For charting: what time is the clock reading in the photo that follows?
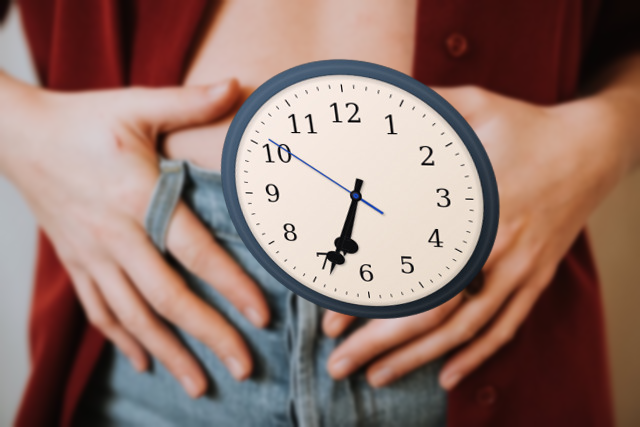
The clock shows 6:33:51
